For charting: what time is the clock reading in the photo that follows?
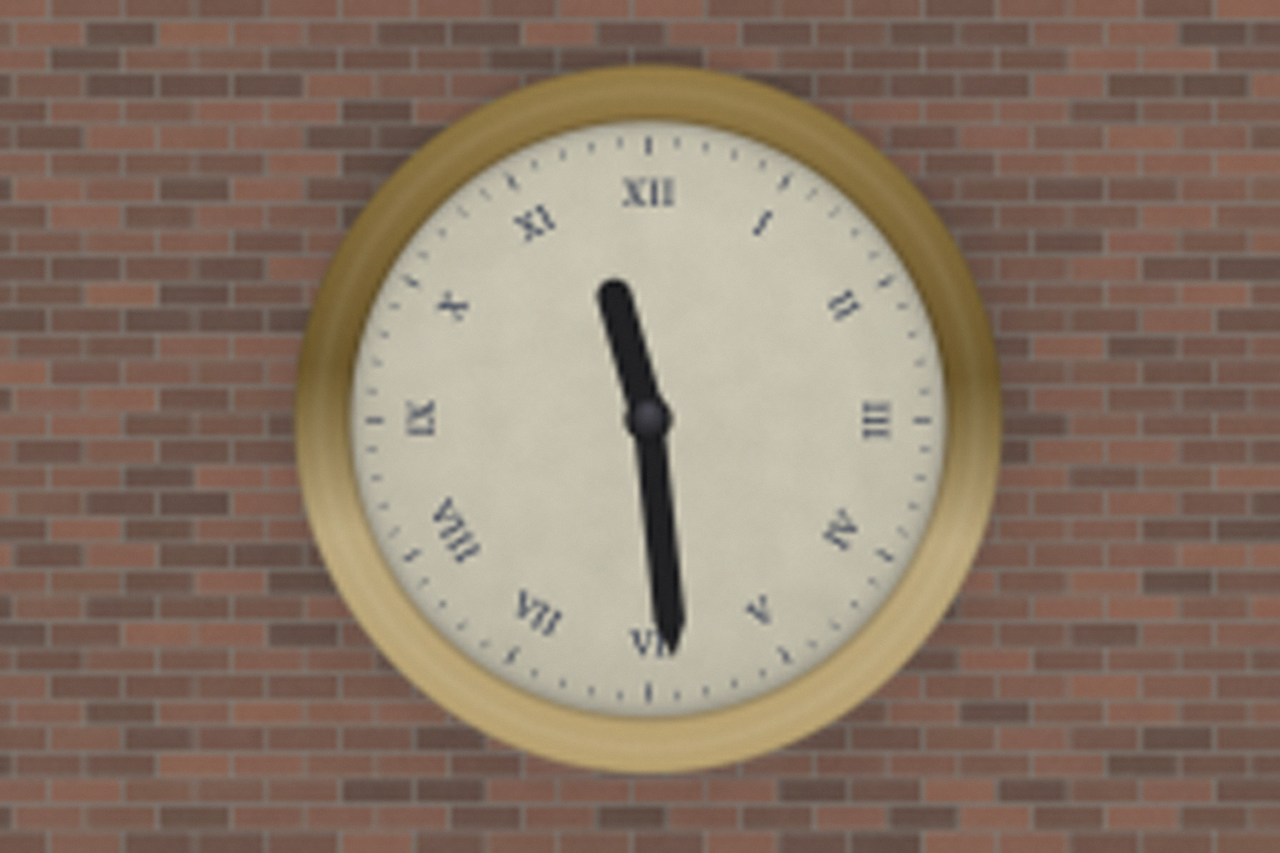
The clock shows 11:29
